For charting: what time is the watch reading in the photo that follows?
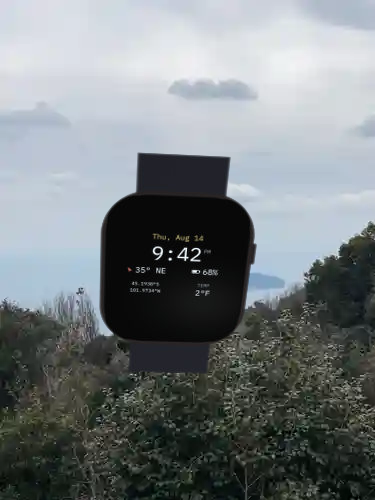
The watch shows 9:42
